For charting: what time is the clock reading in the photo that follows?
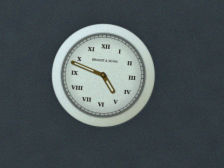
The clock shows 4:48
